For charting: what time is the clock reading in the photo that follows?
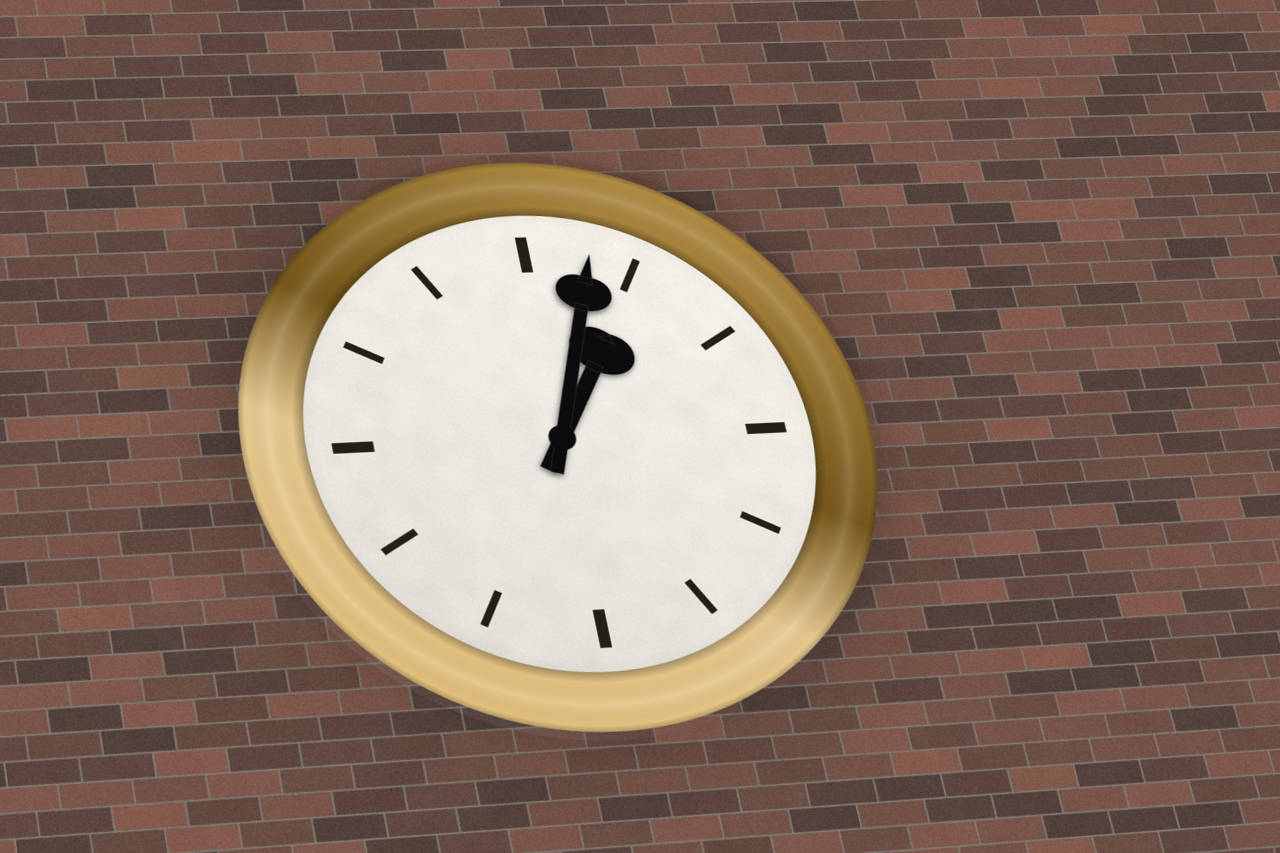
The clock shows 1:03
